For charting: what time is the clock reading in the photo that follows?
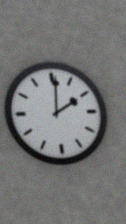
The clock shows 2:01
